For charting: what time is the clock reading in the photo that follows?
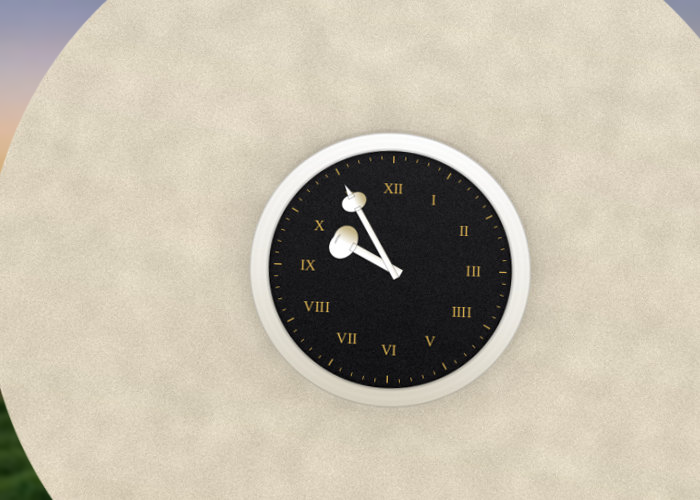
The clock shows 9:55
